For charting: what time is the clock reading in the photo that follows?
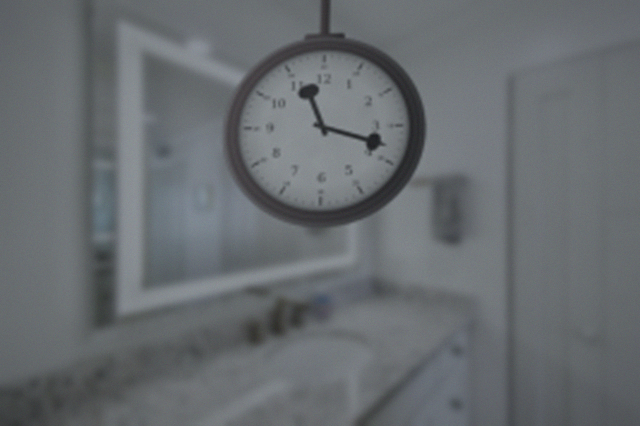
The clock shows 11:18
